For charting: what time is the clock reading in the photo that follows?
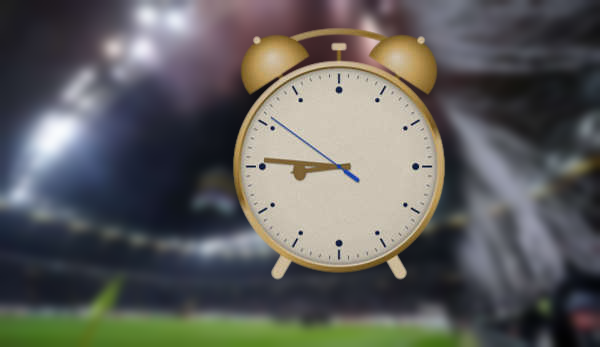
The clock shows 8:45:51
